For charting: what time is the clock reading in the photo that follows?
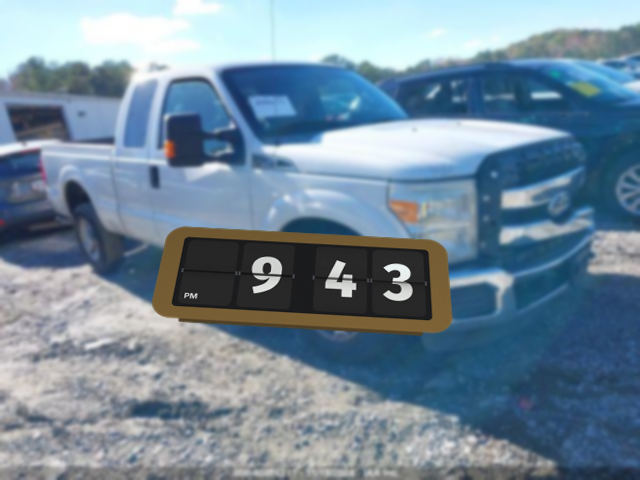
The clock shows 9:43
